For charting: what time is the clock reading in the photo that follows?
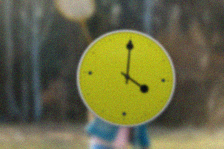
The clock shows 4:00
